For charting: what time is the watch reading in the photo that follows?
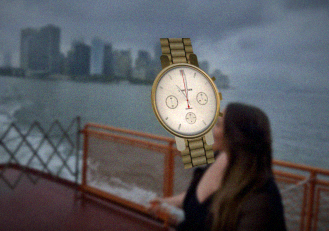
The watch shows 11:01
